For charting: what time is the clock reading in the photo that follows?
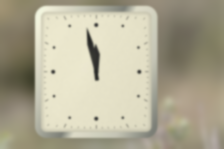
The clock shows 11:58
